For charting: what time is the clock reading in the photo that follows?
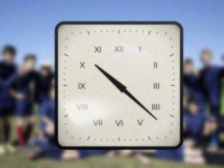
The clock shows 10:22
